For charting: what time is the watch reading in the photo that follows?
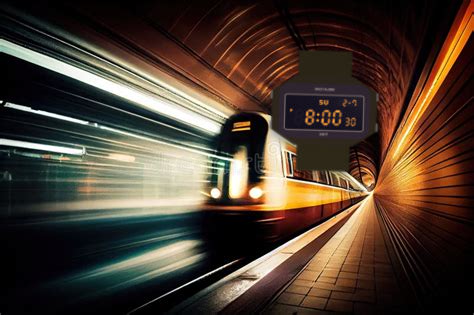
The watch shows 8:00
